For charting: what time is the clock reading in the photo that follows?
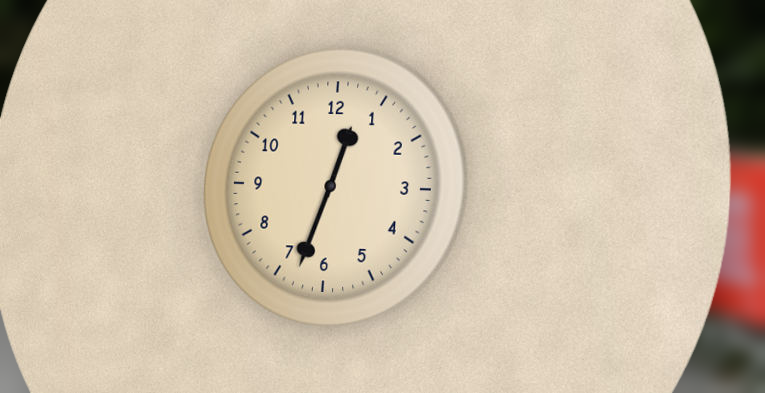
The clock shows 12:33
